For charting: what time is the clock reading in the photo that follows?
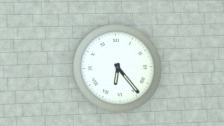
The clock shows 6:24
